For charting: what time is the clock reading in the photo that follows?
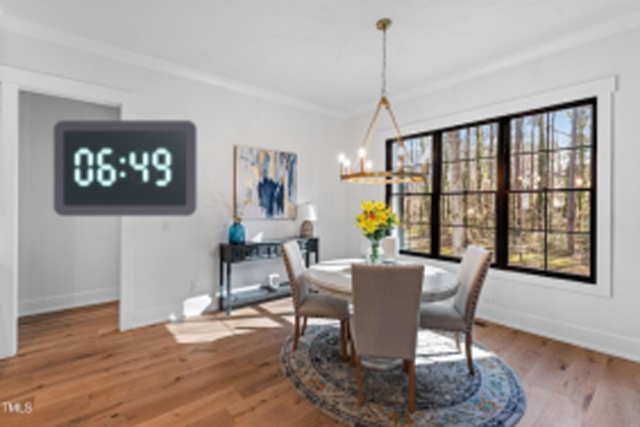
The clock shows 6:49
